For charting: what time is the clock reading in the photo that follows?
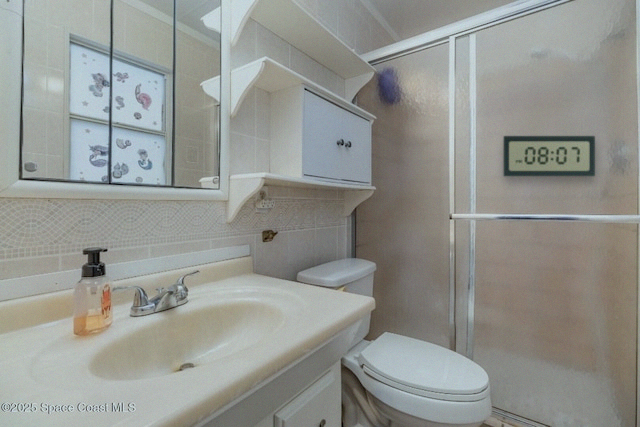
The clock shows 8:07
